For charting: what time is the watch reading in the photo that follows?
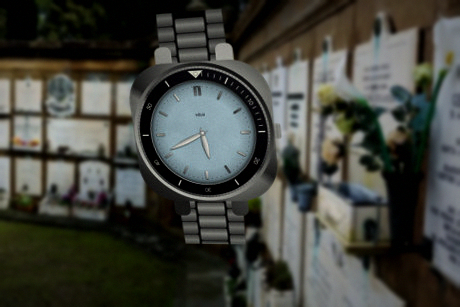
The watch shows 5:41
